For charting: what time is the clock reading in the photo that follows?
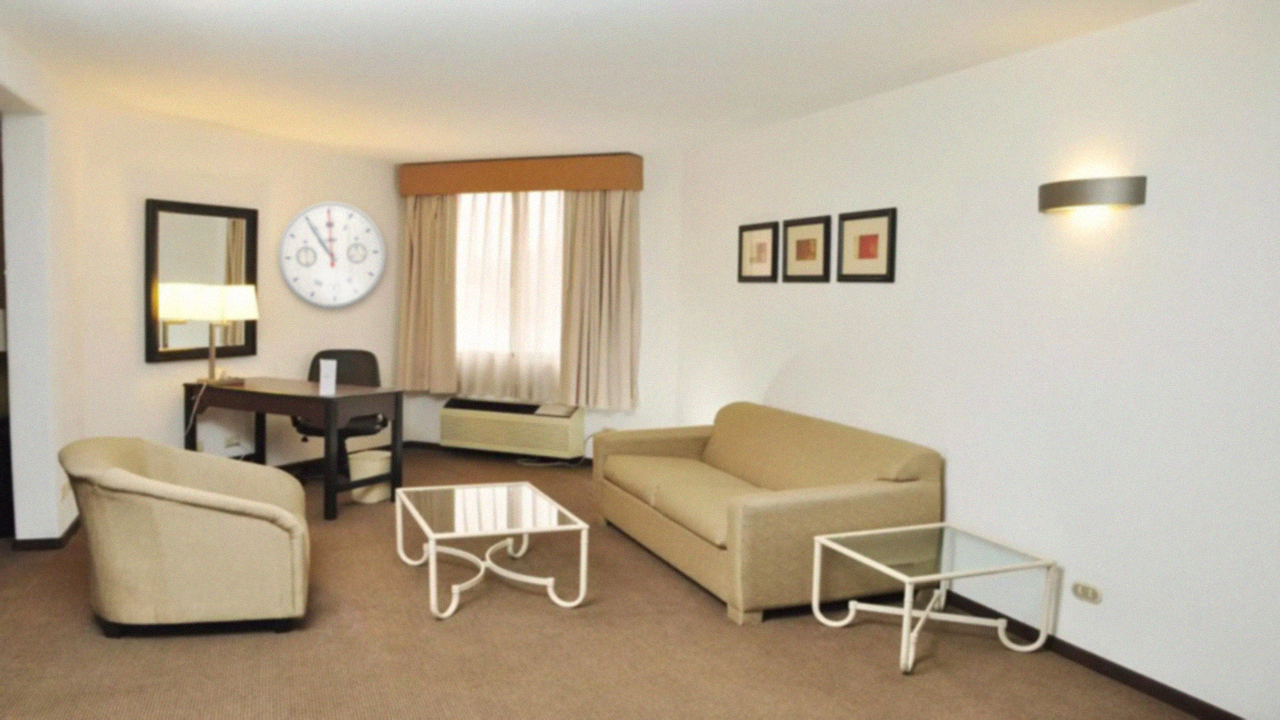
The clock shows 10:55
